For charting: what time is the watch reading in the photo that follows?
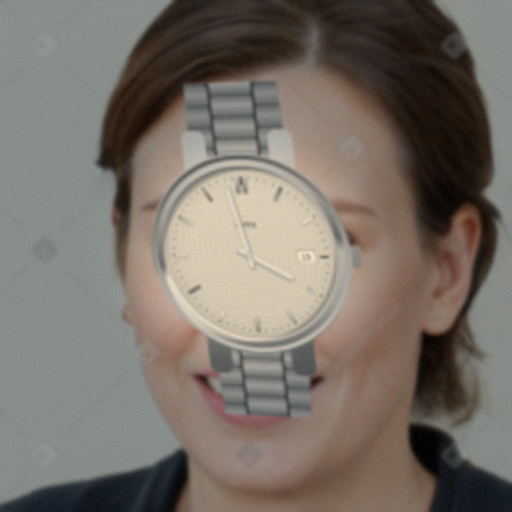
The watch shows 3:58
